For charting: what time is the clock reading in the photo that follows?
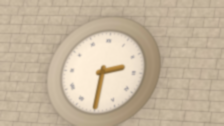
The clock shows 2:30
